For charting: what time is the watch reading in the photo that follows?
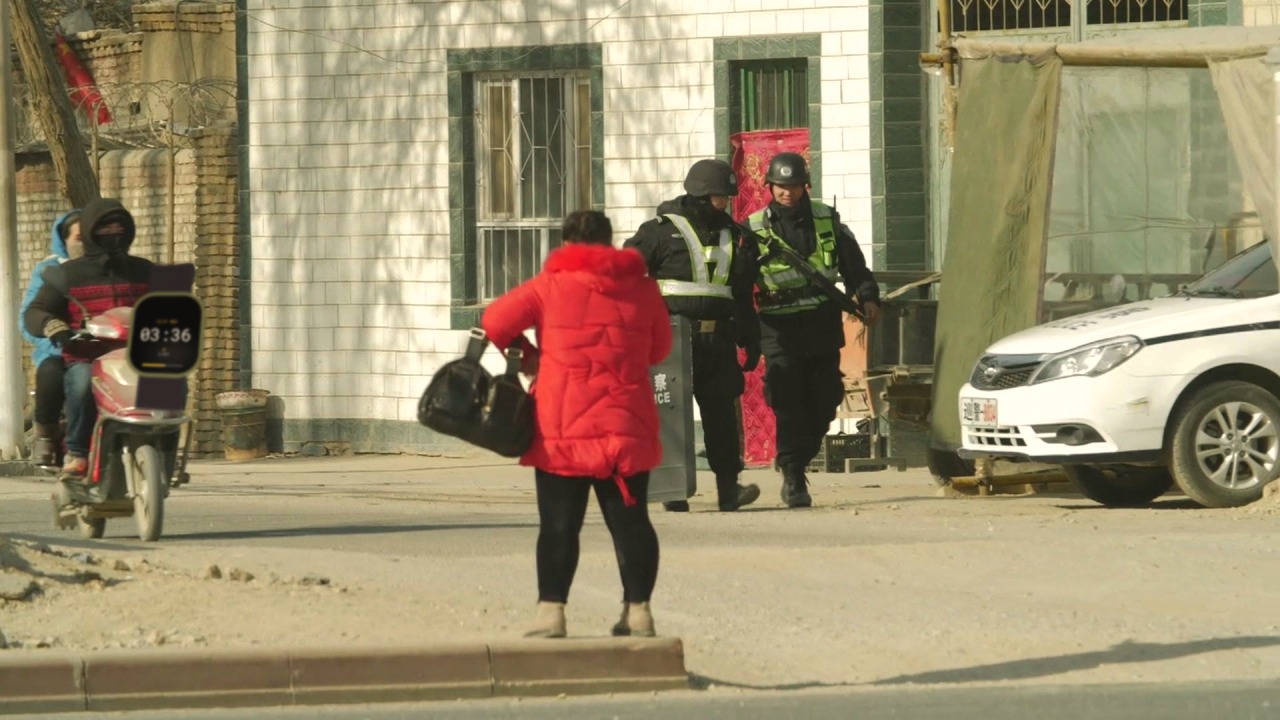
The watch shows 3:36
